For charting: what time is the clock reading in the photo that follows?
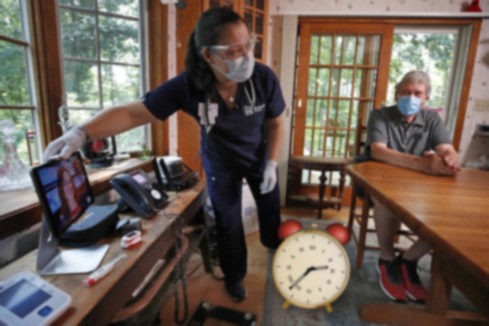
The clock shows 2:37
